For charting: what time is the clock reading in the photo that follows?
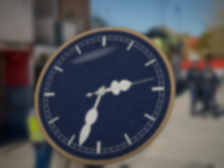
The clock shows 2:33:13
